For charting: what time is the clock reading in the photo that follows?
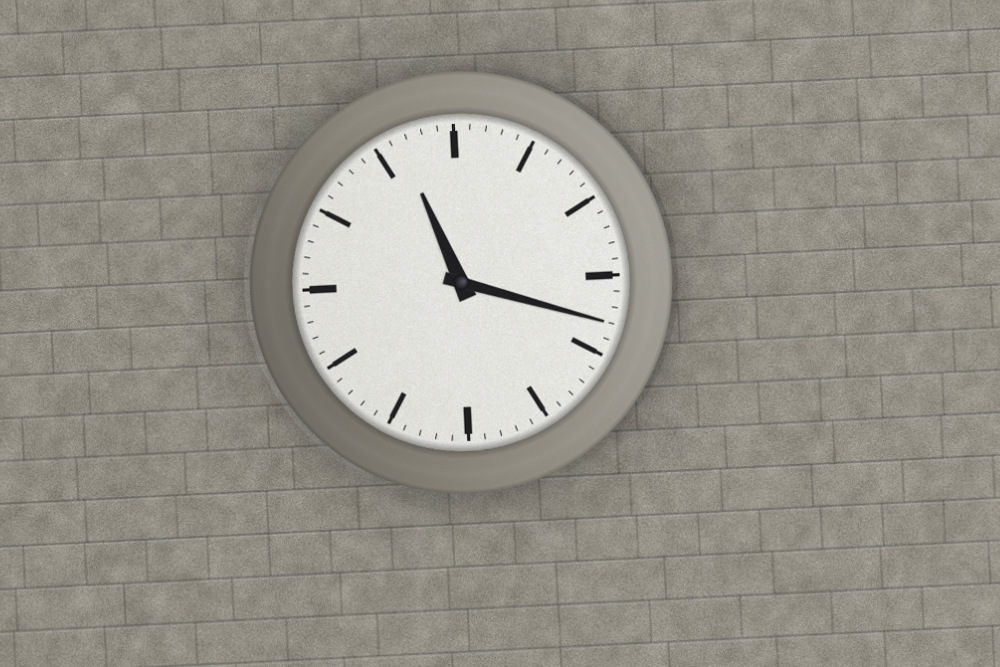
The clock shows 11:18
